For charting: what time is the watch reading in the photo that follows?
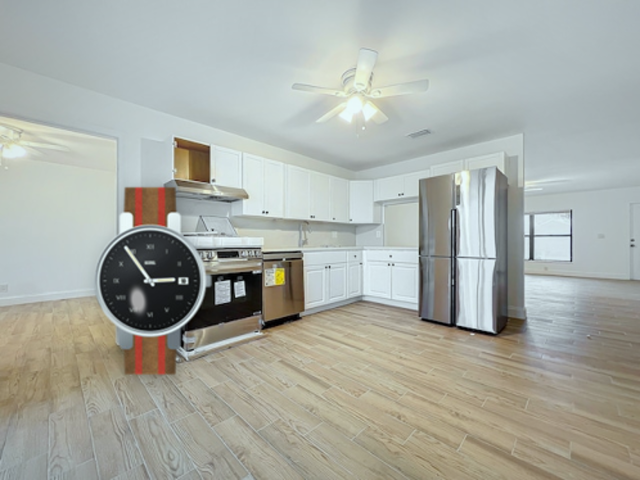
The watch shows 2:54
